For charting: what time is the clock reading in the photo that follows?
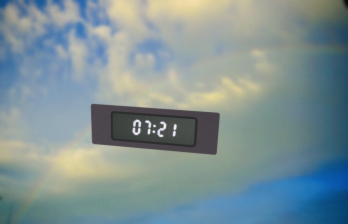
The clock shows 7:21
